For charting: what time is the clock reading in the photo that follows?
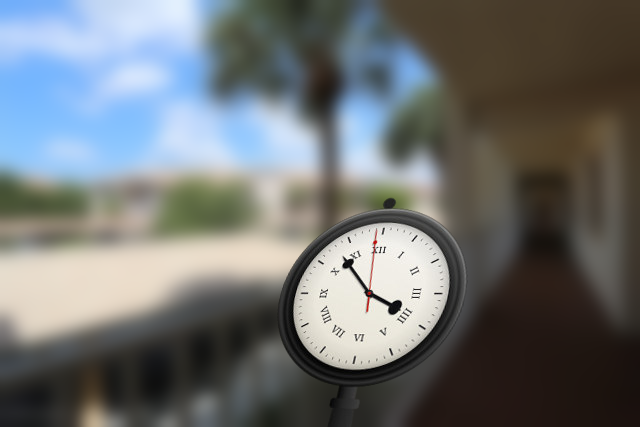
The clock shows 3:52:59
